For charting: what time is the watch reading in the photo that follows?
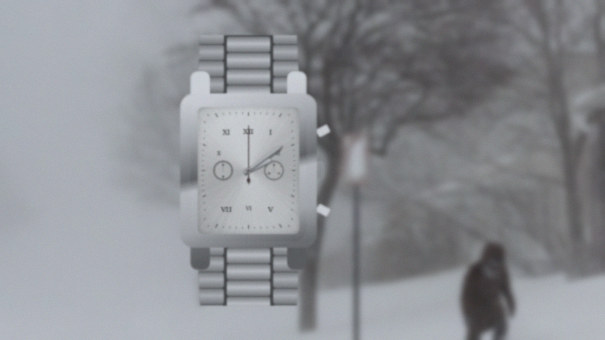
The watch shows 2:09
